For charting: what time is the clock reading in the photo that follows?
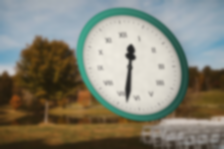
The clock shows 12:33
